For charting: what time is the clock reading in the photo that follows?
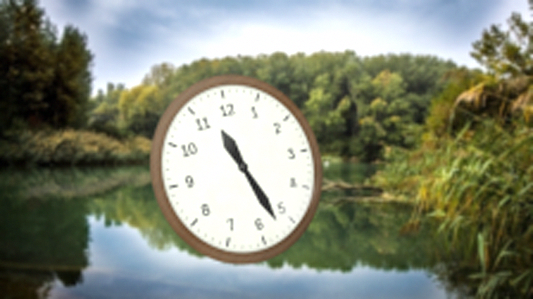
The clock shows 11:27
